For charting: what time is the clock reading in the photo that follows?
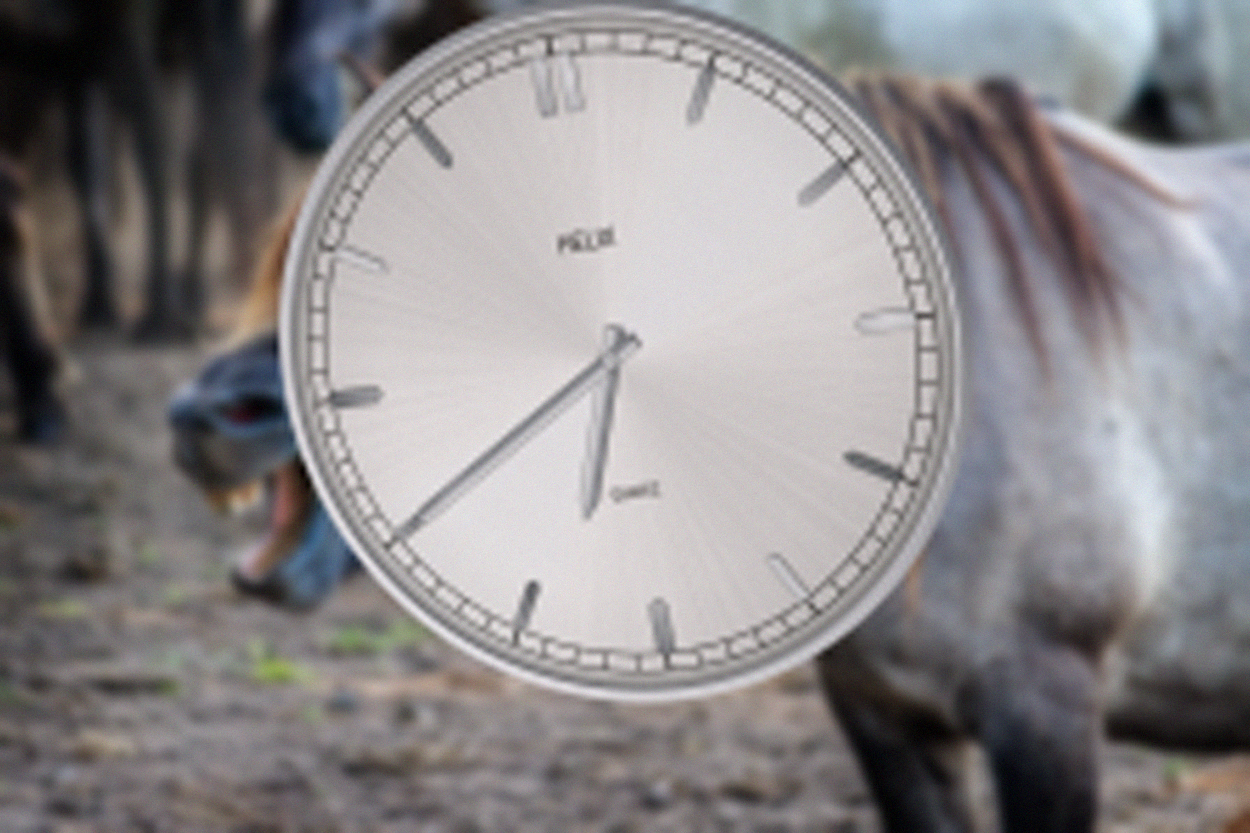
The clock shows 6:40
